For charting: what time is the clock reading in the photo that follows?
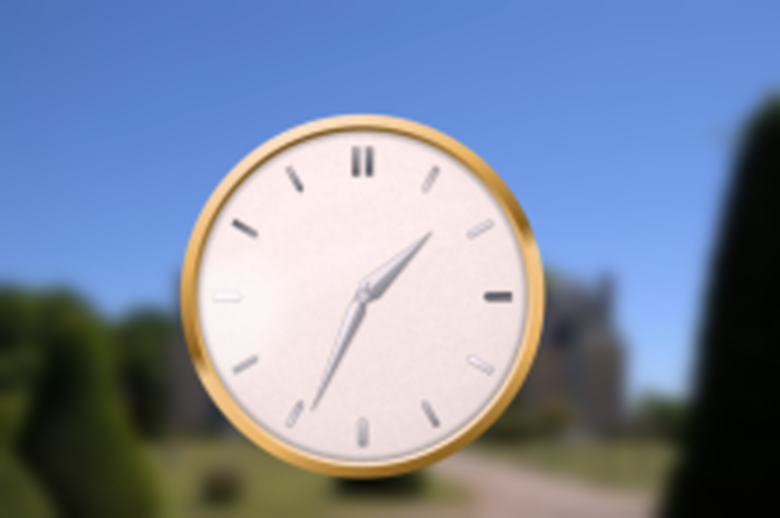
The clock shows 1:34
